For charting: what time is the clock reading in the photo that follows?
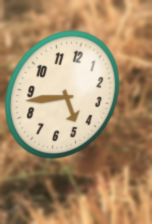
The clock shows 4:43
